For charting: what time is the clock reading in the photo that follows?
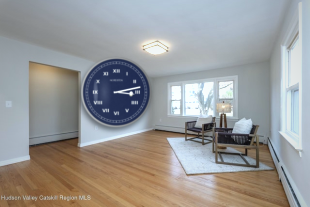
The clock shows 3:13
